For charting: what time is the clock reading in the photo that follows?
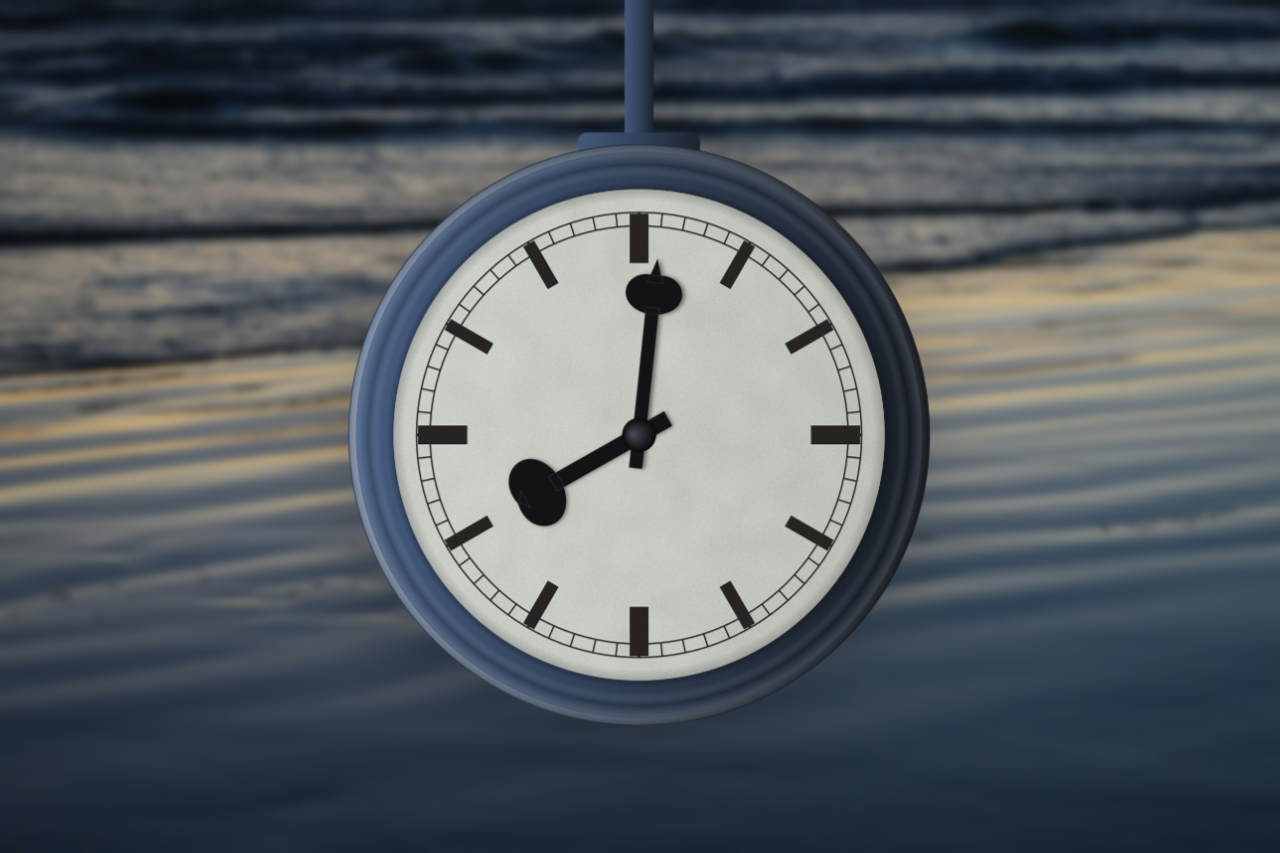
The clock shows 8:01
